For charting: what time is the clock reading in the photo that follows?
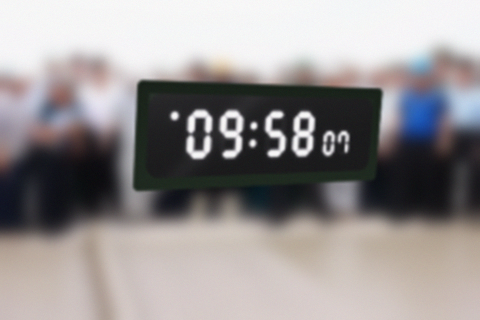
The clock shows 9:58:07
